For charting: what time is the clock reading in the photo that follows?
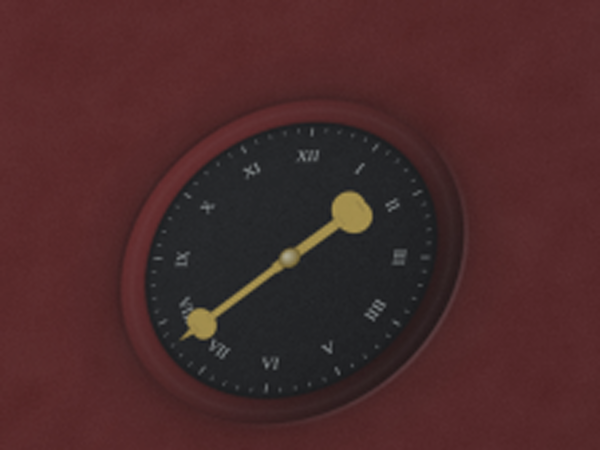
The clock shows 1:38
